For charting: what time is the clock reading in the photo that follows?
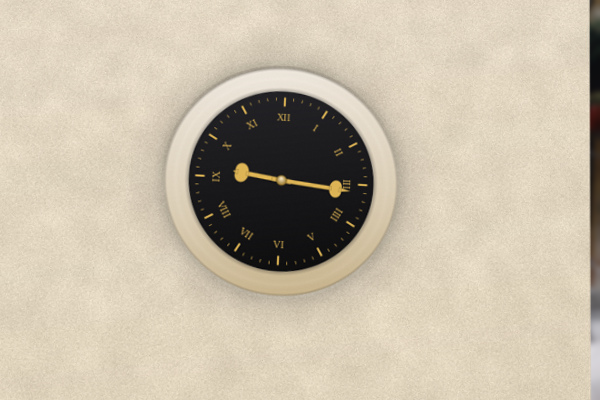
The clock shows 9:16
